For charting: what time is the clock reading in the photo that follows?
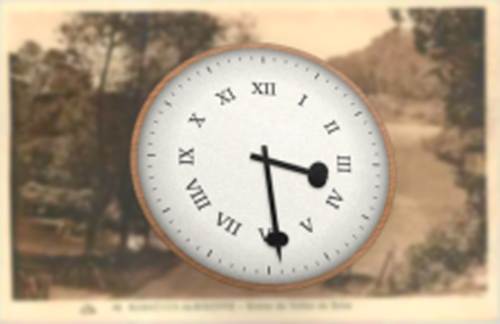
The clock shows 3:29
